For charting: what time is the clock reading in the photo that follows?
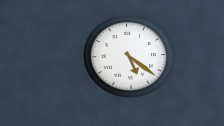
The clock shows 5:22
